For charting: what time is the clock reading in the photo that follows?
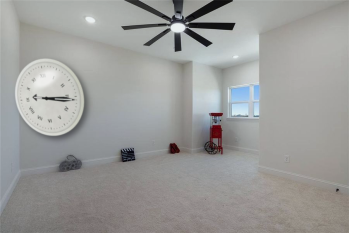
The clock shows 9:16
